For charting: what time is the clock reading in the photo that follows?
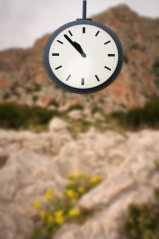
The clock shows 10:53
